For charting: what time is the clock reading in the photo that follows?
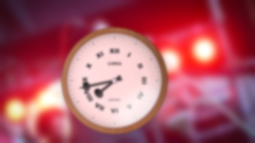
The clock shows 7:43
